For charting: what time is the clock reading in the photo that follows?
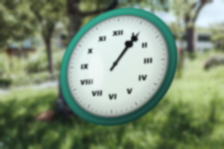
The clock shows 1:06
